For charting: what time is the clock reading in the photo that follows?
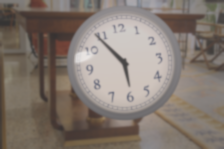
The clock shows 5:54
